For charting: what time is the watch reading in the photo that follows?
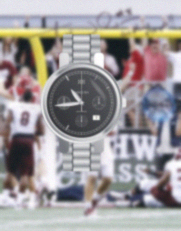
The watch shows 10:44
